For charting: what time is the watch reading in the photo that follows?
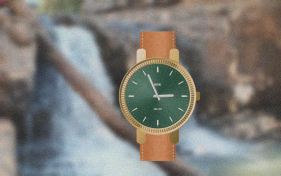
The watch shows 2:56
